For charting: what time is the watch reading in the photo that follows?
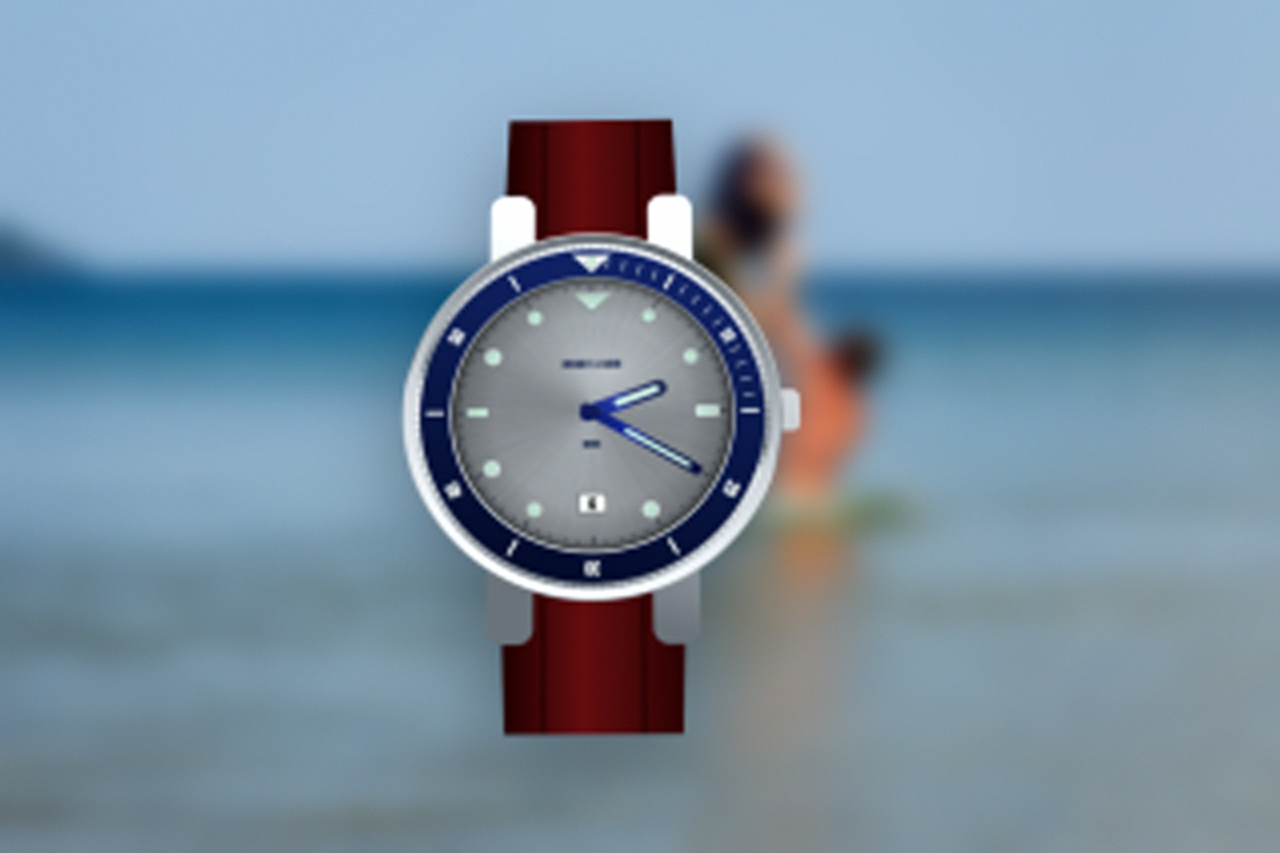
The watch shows 2:20
